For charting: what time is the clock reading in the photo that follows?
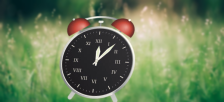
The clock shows 12:07
